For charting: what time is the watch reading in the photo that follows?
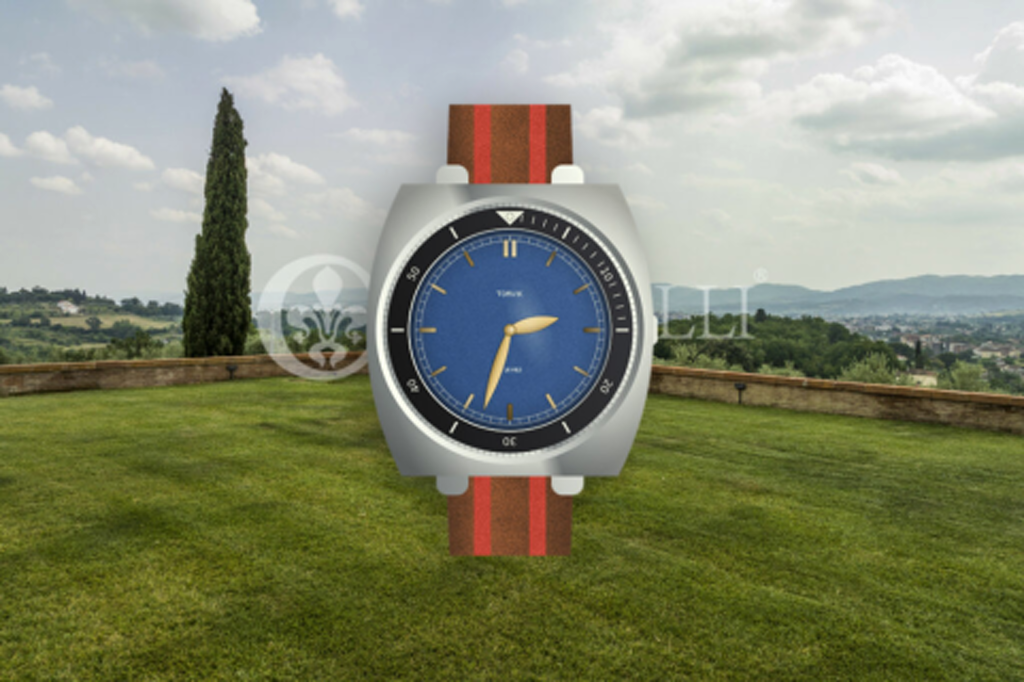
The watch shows 2:33
